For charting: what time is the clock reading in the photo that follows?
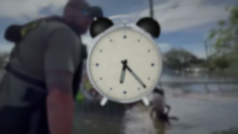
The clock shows 6:23
